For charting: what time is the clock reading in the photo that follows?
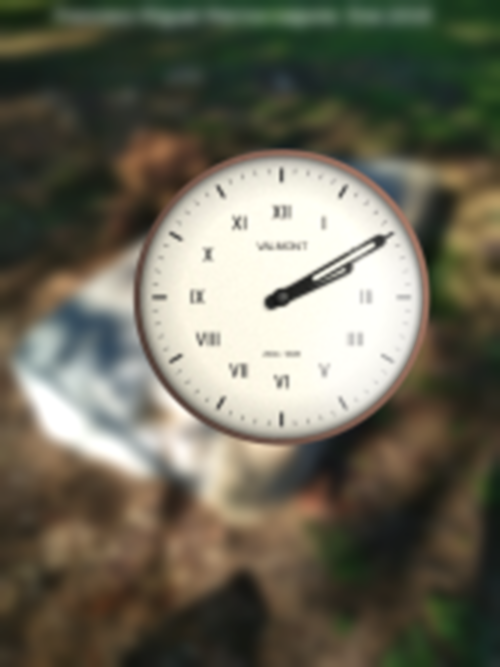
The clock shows 2:10
